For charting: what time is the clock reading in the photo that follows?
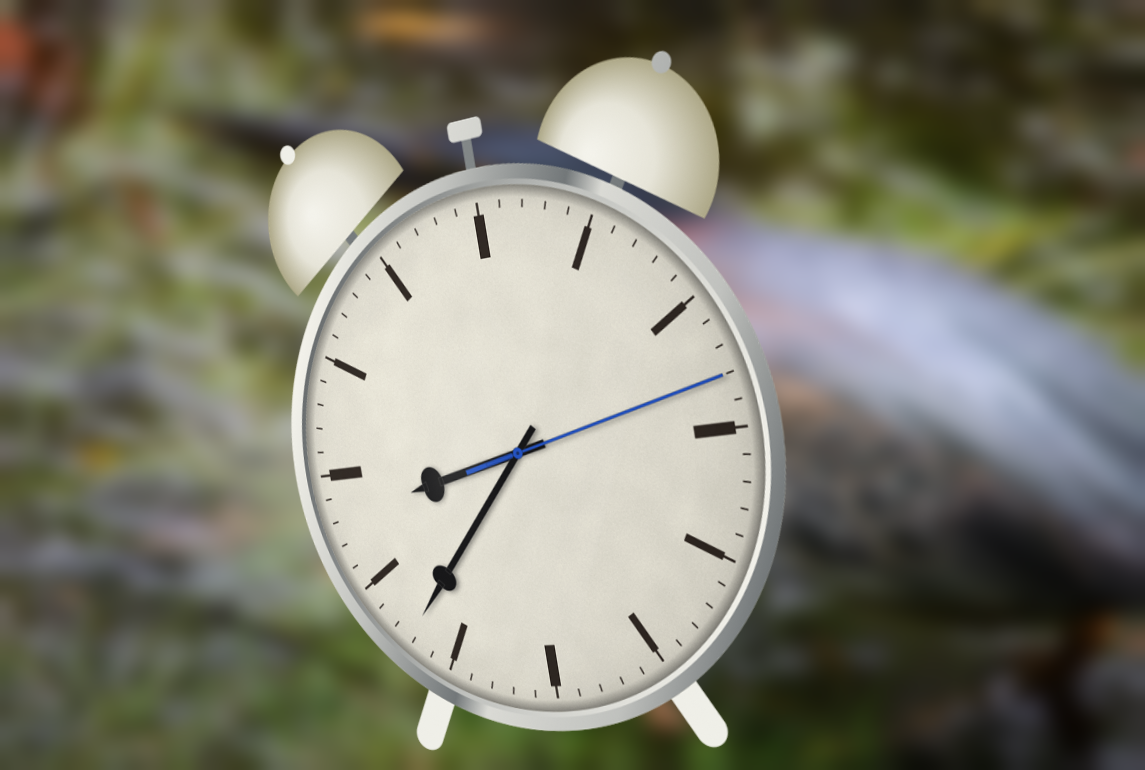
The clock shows 8:37:13
